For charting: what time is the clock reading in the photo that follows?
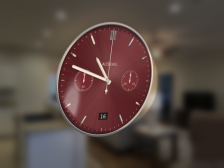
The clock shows 10:48
